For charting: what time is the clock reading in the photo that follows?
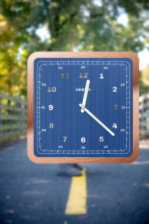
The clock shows 12:22
